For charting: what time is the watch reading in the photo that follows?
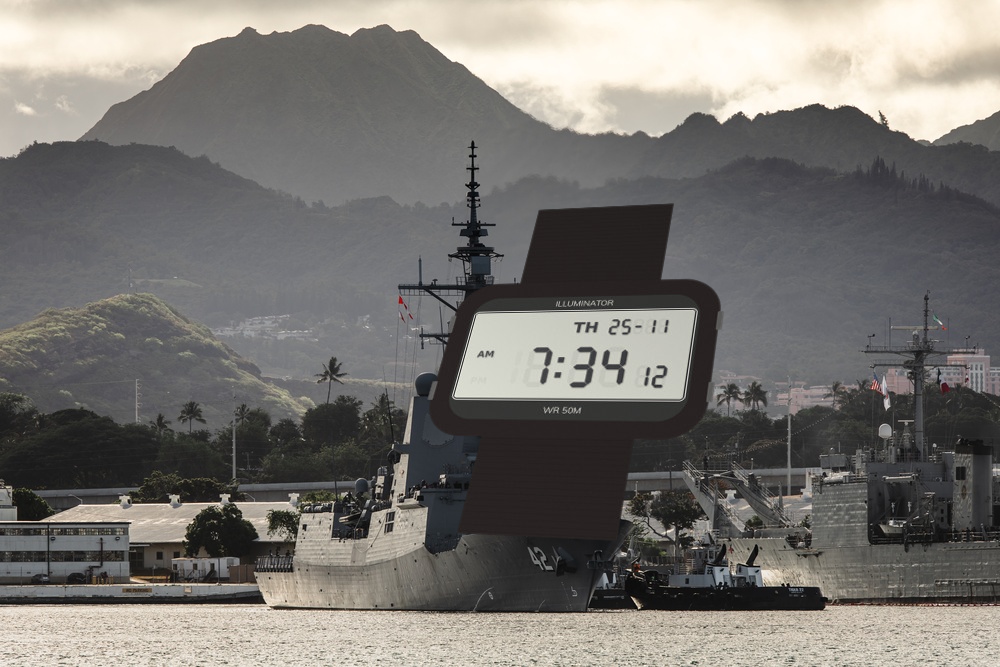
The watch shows 7:34:12
